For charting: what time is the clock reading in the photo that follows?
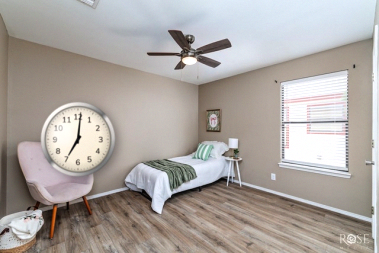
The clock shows 7:01
